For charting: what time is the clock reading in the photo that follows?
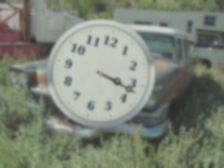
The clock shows 3:17
